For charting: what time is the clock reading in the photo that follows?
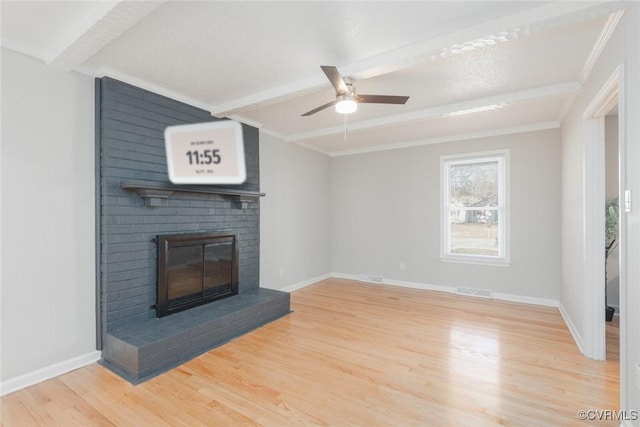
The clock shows 11:55
